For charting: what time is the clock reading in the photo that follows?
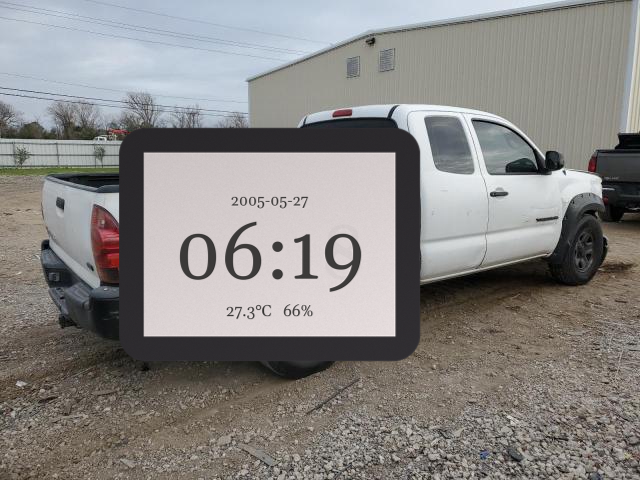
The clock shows 6:19
